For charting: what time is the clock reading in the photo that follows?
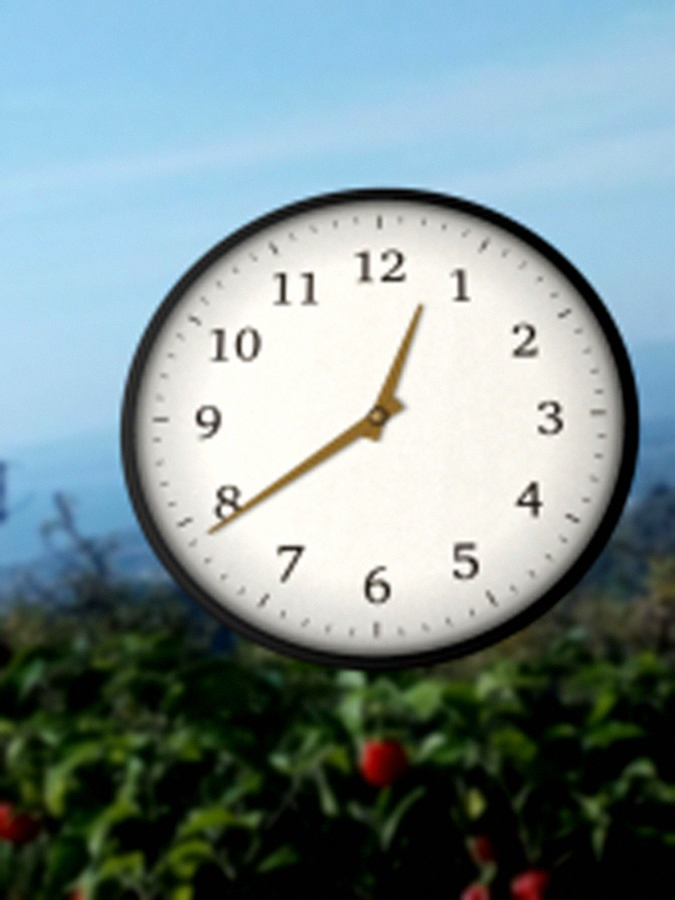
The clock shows 12:39
